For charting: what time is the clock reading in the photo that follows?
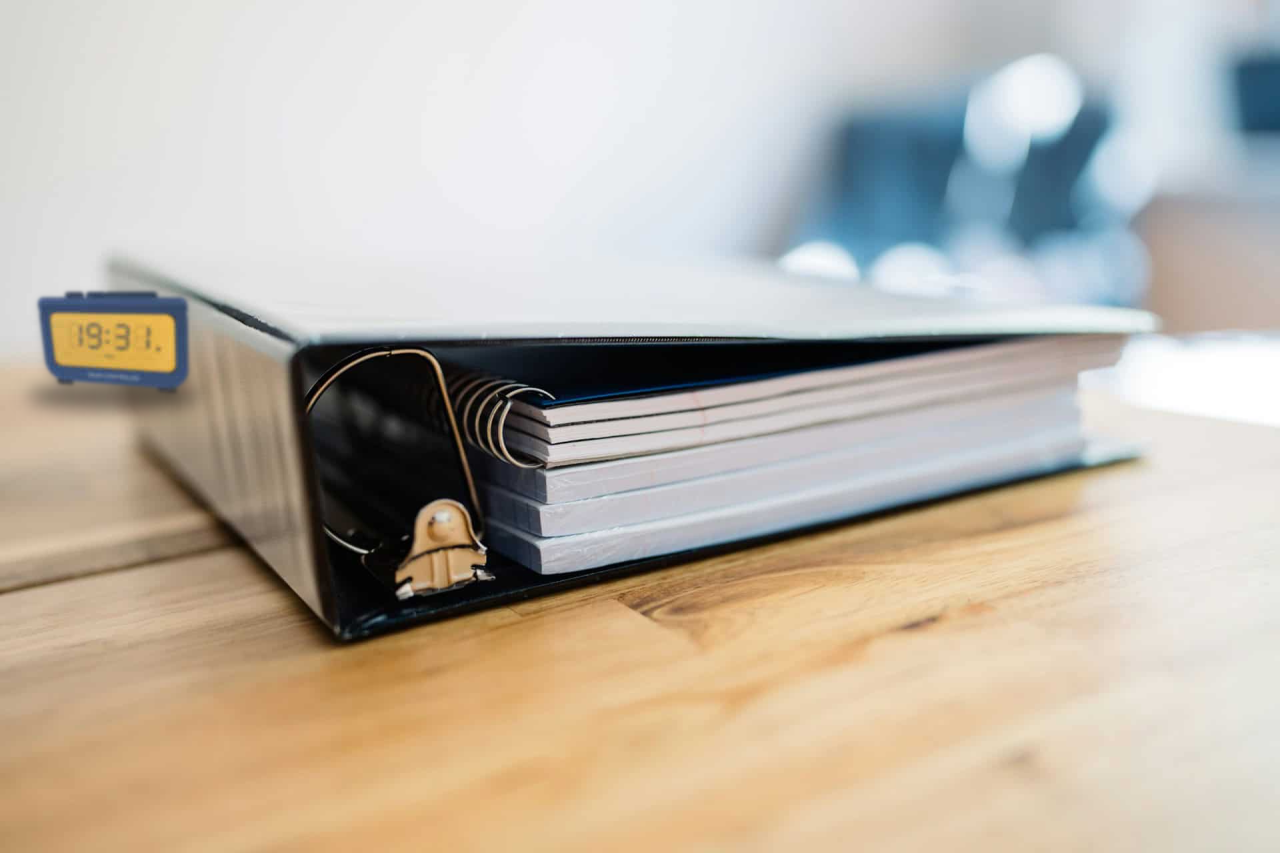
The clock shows 19:31
